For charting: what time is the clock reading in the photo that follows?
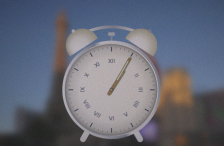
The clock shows 1:05
